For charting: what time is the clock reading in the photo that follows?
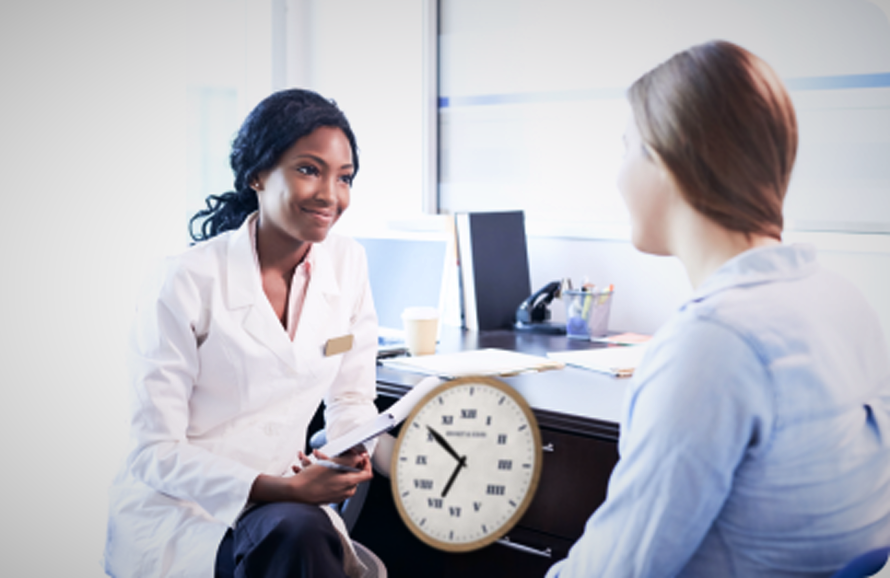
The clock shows 6:51
